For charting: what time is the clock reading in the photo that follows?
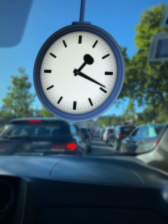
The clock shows 1:19
